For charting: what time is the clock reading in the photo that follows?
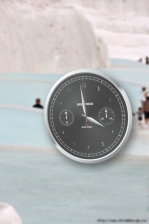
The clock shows 3:59
